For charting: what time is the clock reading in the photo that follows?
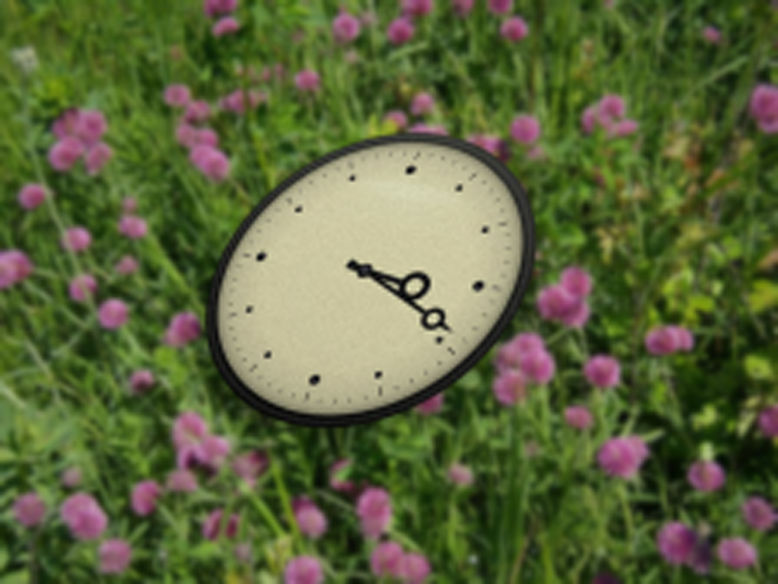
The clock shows 3:19
